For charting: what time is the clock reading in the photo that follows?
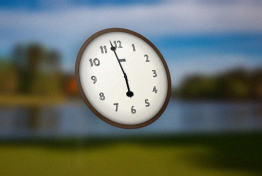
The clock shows 5:58
